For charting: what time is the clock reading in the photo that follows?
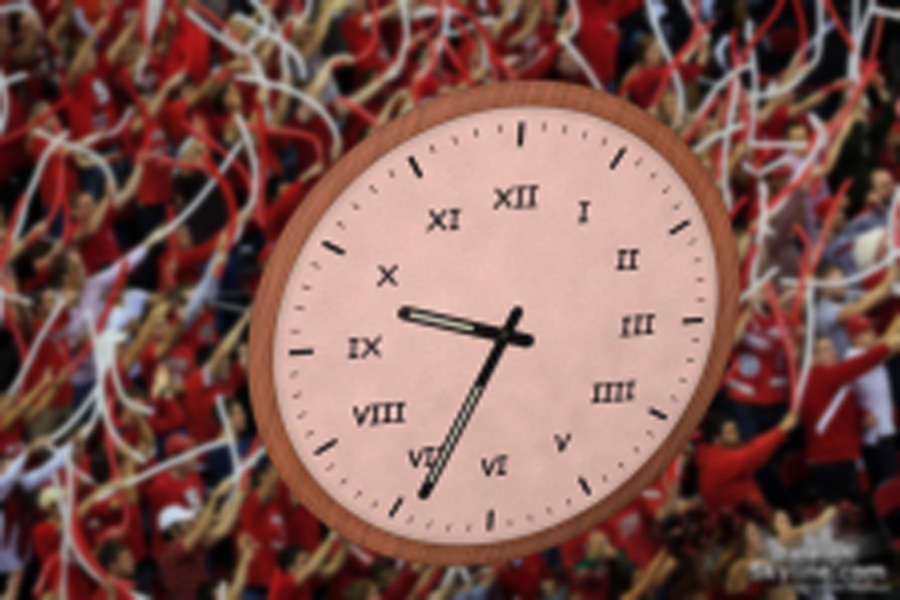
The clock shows 9:34
